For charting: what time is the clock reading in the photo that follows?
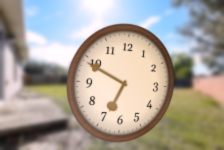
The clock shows 6:49
